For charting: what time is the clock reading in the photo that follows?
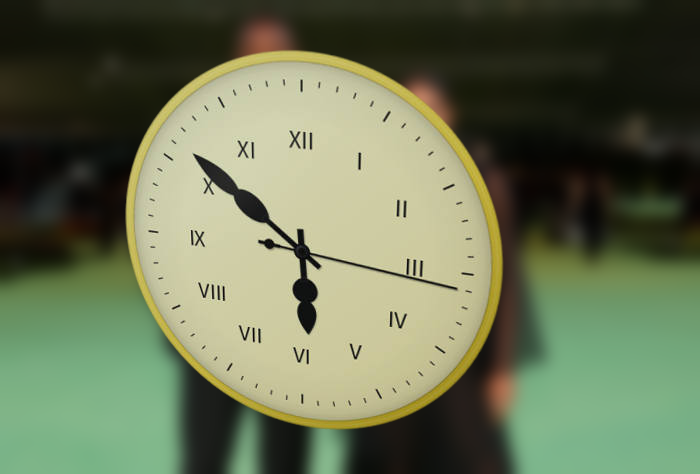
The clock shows 5:51:16
